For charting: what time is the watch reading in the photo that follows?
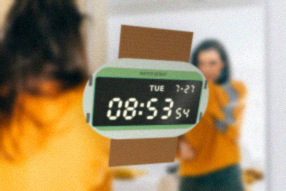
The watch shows 8:53:54
